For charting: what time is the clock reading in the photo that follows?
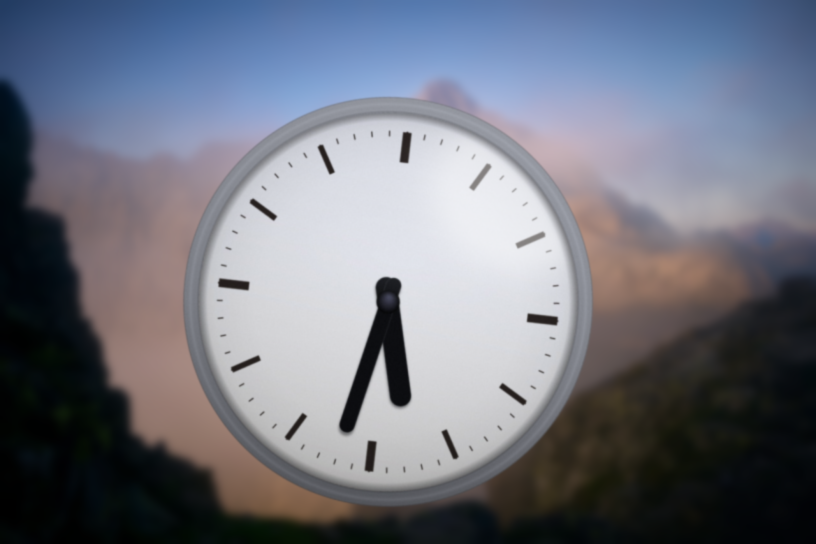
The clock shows 5:32
